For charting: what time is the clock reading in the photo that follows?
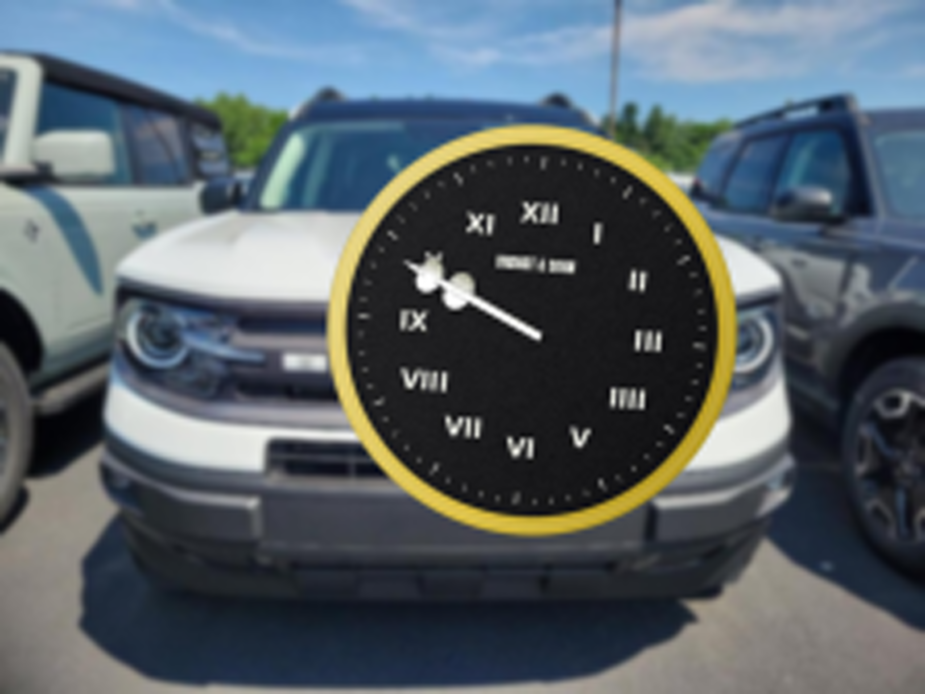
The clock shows 9:49
